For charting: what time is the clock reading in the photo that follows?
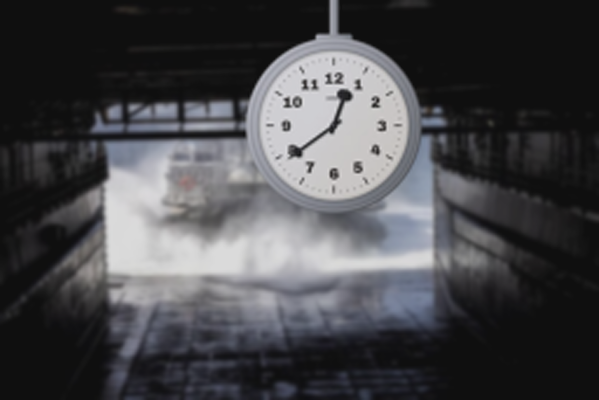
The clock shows 12:39
